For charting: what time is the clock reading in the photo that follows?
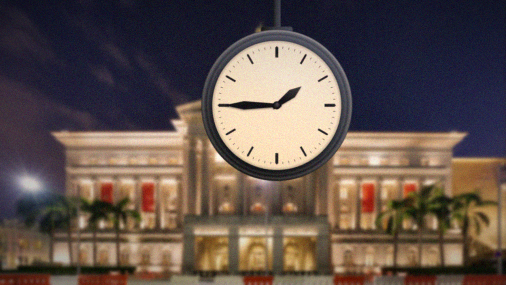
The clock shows 1:45
